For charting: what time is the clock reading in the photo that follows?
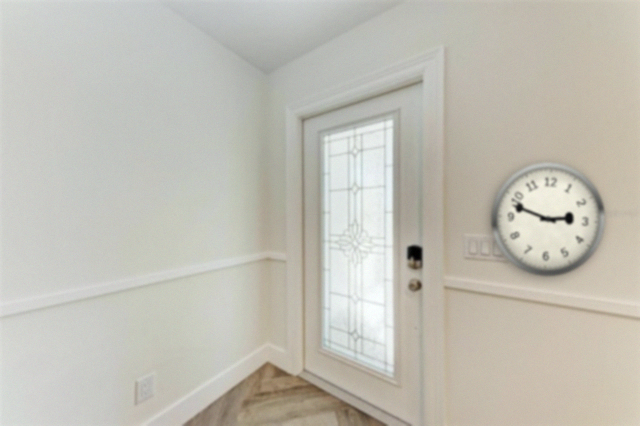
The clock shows 2:48
